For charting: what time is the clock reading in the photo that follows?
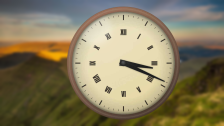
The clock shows 3:19
